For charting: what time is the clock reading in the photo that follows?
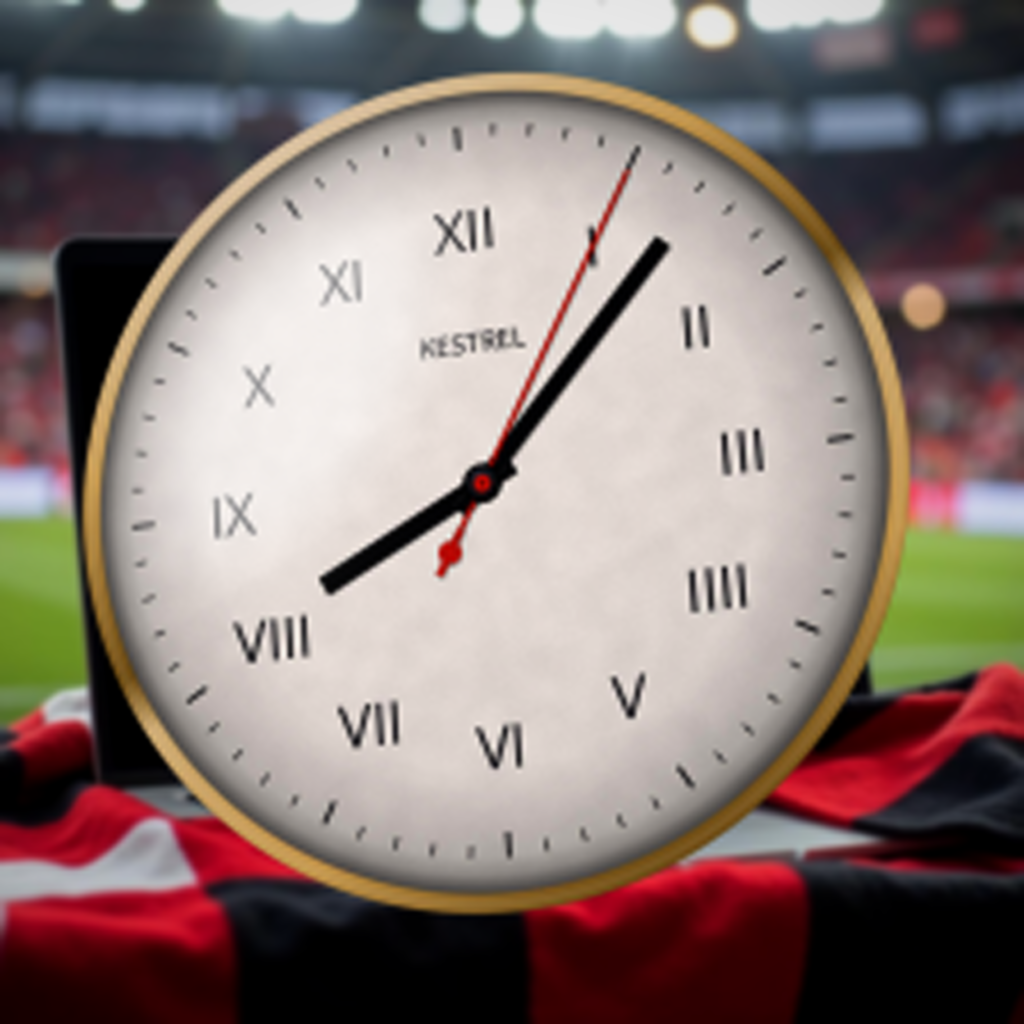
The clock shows 8:07:05
